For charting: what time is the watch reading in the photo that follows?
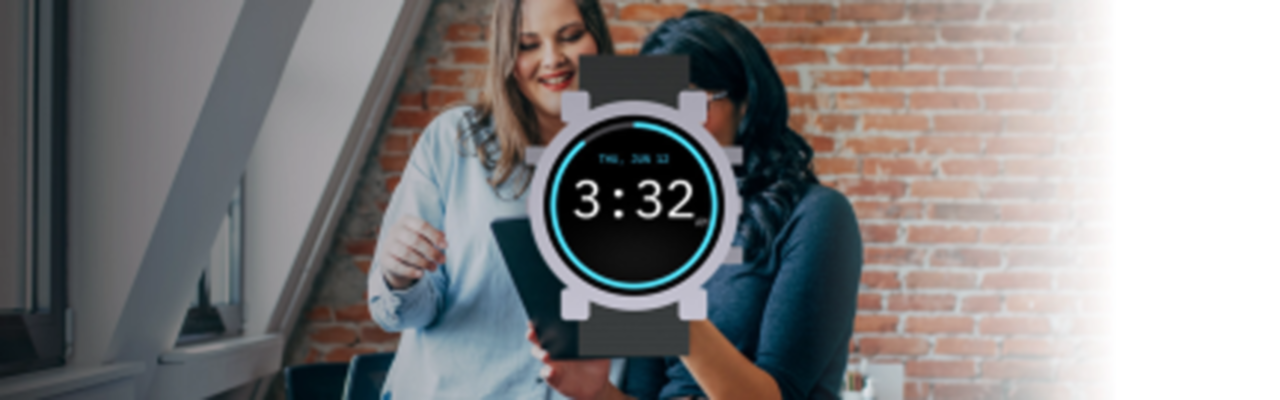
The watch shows 3:32
